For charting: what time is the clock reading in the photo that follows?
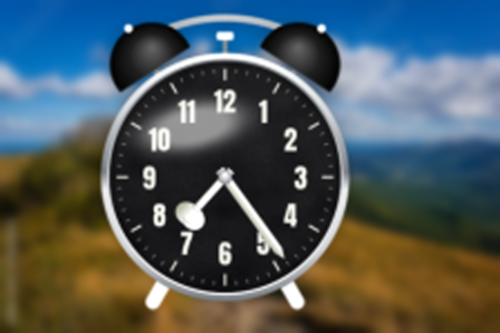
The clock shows 7:24
